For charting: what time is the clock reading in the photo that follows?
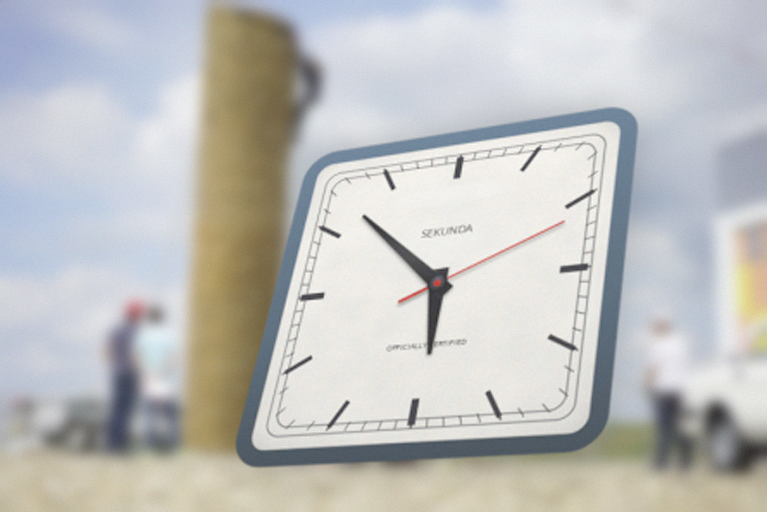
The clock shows 5:52:11
